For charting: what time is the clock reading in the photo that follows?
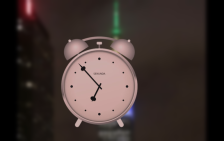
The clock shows 6:53
